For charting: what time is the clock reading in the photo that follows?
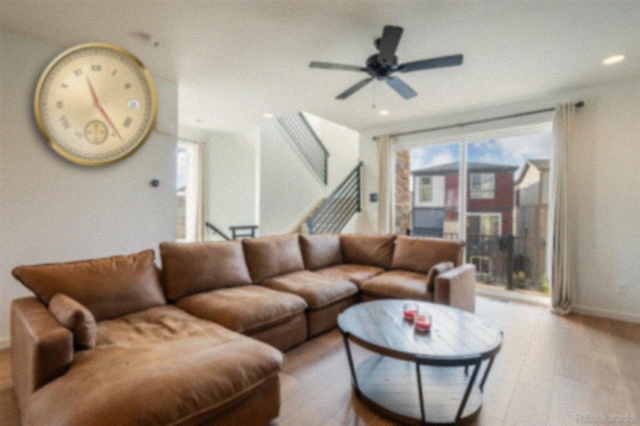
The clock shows 11:24
